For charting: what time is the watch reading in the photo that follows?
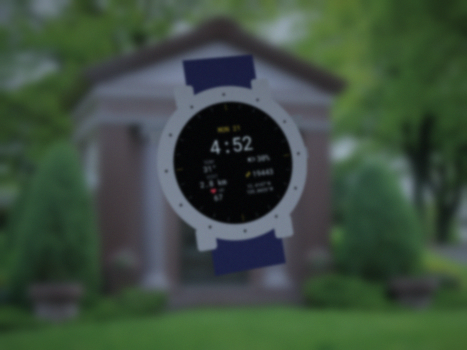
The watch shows 4:52
